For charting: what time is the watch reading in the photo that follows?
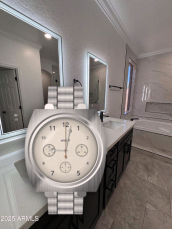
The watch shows 9:02
